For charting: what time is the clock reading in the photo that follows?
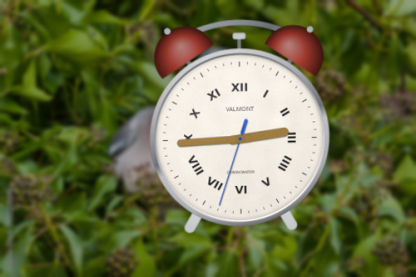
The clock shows 2:44:33
